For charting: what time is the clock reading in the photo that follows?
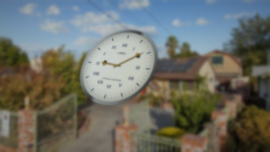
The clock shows 9:09
